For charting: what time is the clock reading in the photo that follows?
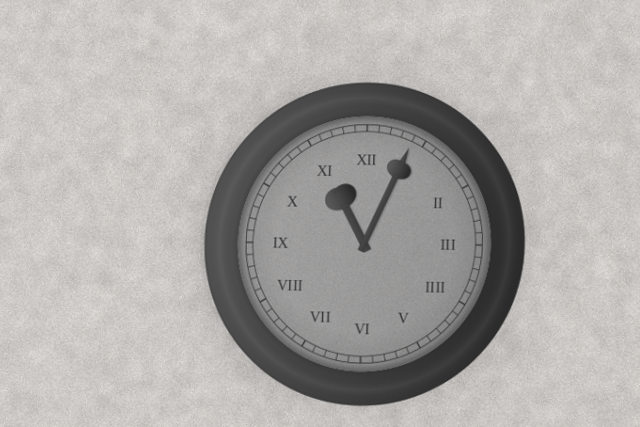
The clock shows 11:04
